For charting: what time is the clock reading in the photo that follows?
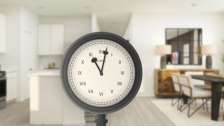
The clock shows 11:02
